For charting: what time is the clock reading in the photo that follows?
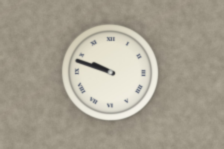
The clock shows 9:48
